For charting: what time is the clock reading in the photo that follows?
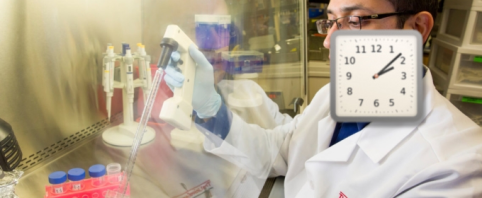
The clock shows 2:08
